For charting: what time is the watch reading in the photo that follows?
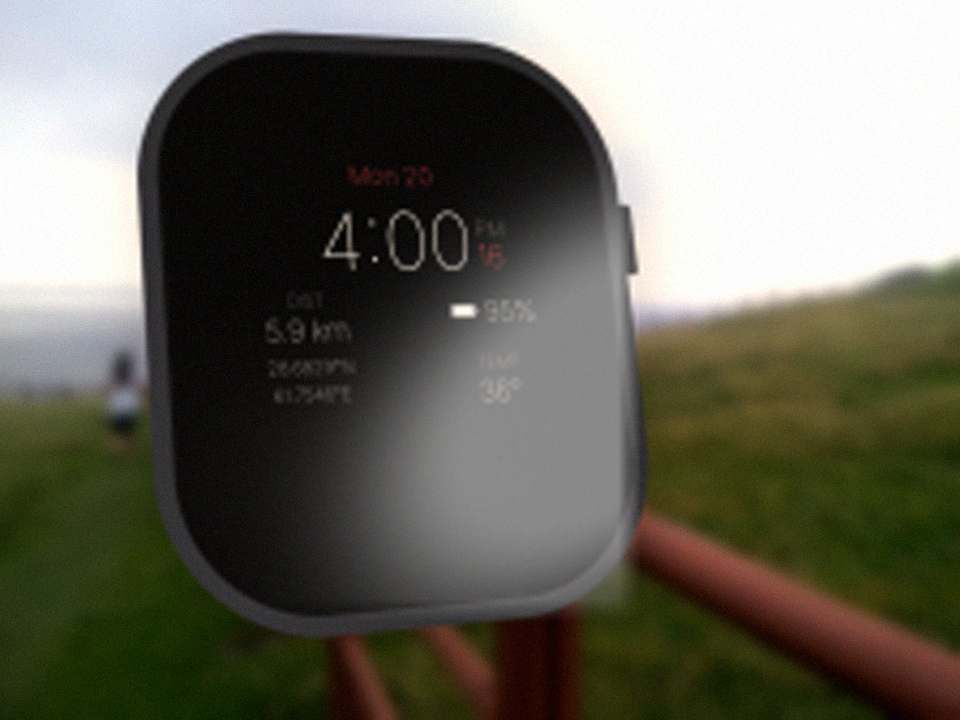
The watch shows 4:00:16
